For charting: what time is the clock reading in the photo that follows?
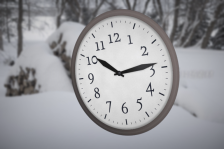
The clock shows 10:14
